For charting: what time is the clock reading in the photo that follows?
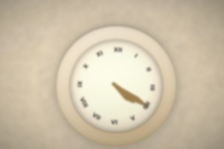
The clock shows 4:20
